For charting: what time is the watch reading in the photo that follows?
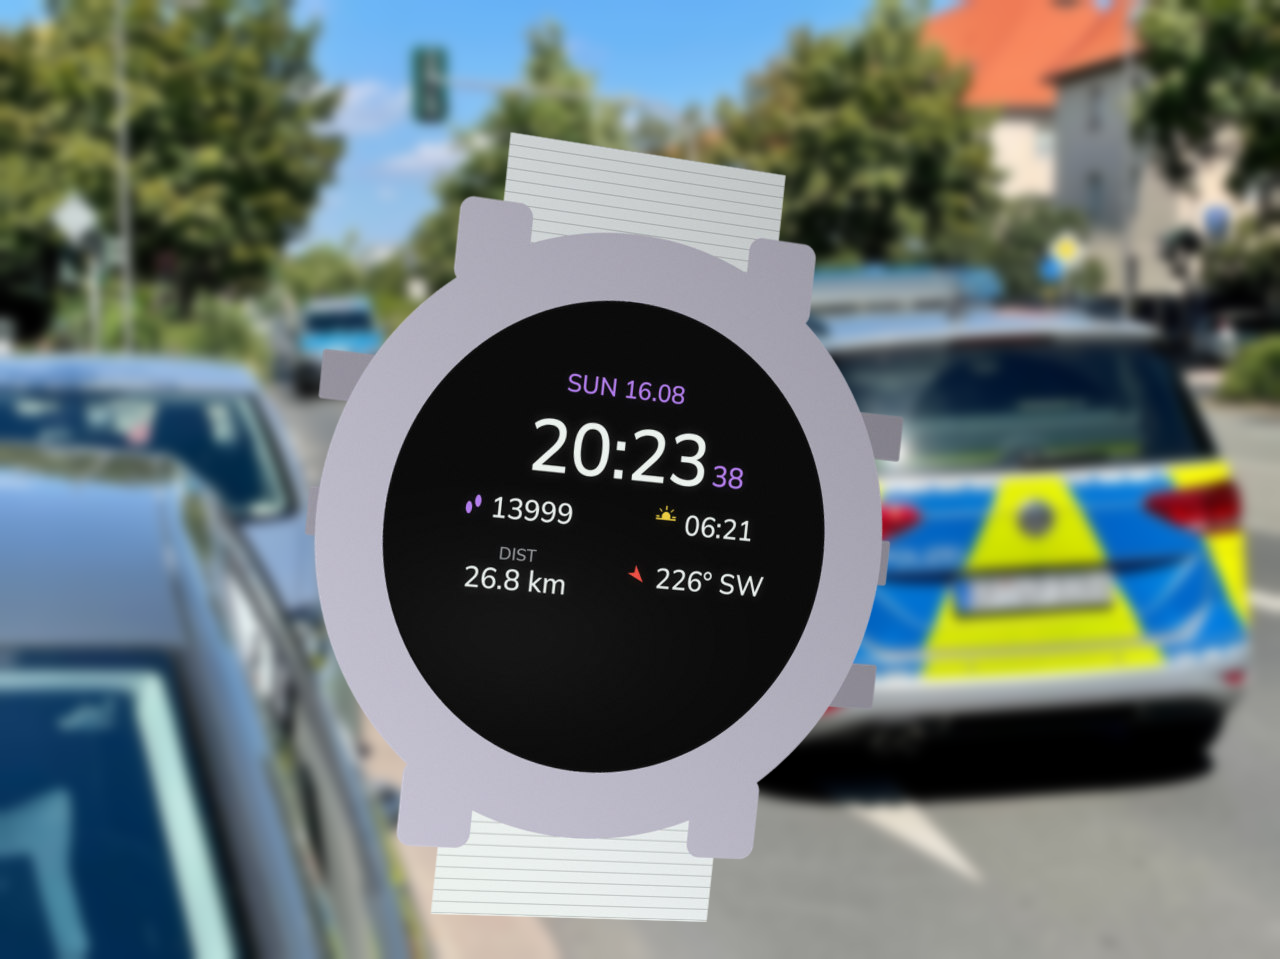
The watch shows 20:23:38
